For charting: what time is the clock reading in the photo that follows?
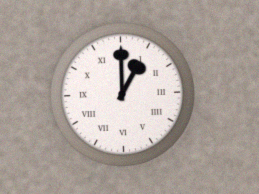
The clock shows 1:00
